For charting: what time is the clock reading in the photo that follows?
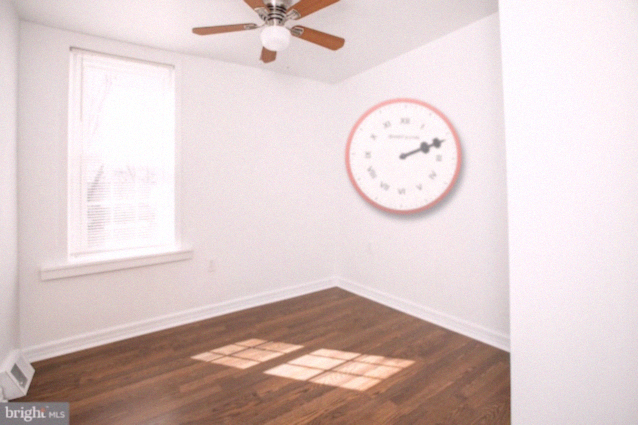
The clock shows 2:11
